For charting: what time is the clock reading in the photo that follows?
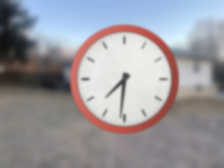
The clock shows 7:31
